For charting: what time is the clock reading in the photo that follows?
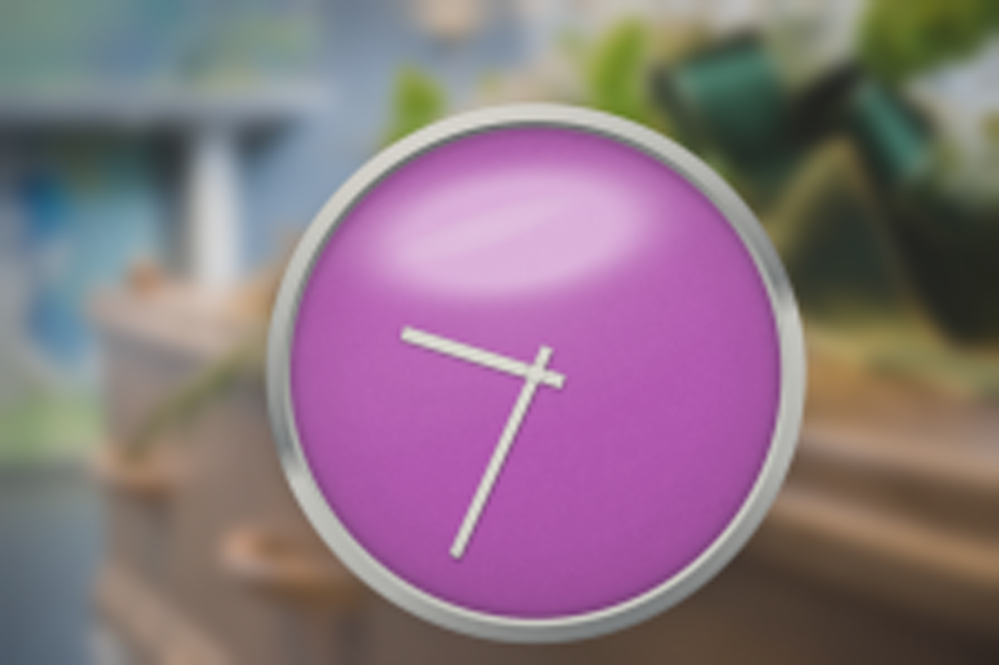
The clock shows 9:34
